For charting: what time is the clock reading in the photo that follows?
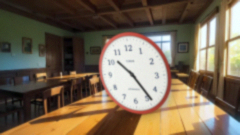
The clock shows 10:24
